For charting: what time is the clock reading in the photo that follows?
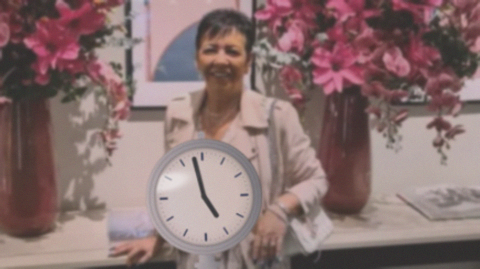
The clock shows 4:58
